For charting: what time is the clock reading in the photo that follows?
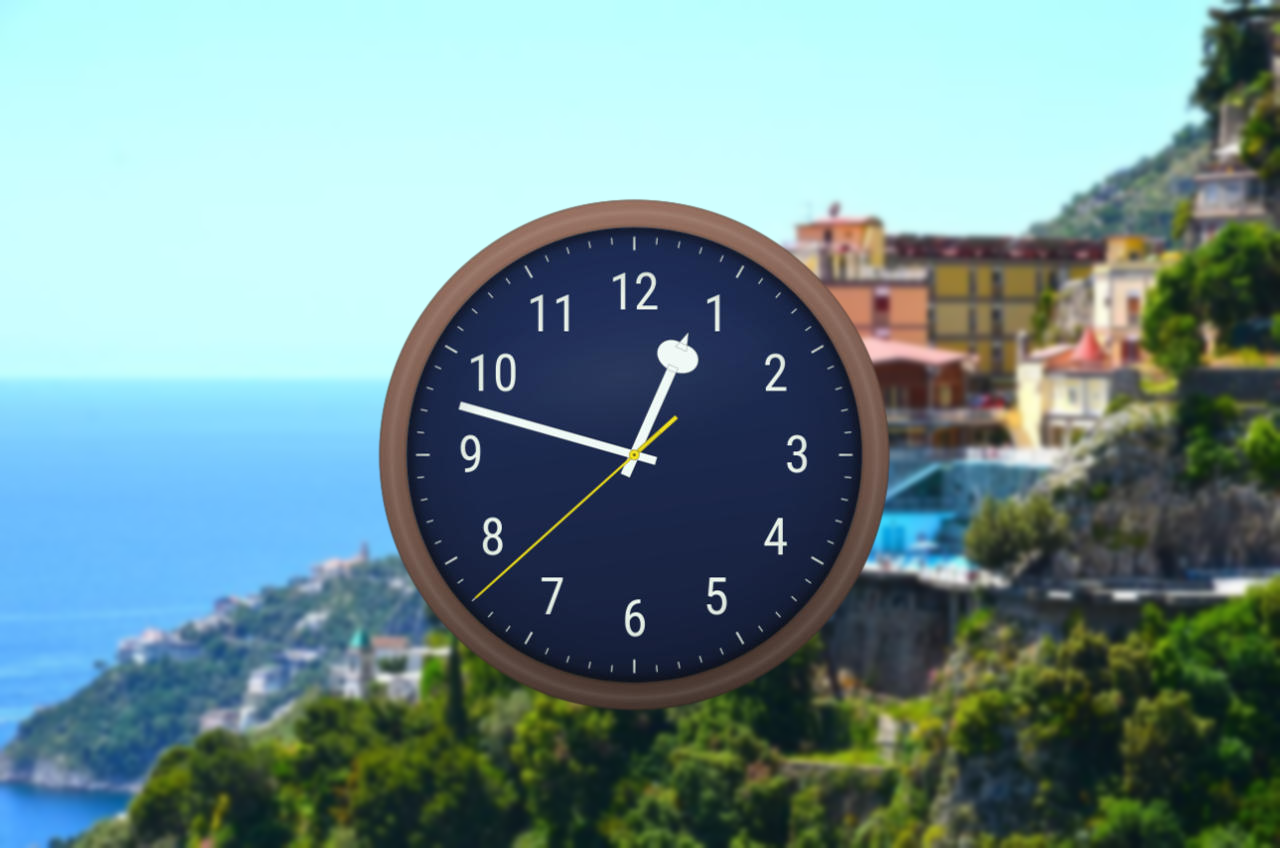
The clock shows 12:47:38
